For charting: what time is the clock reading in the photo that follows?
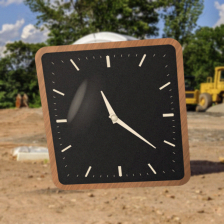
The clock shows 11:22
